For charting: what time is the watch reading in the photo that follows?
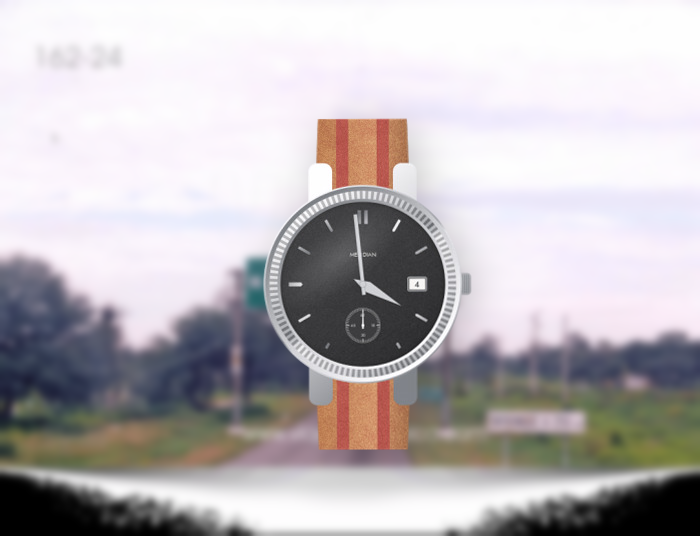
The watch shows 3:59
